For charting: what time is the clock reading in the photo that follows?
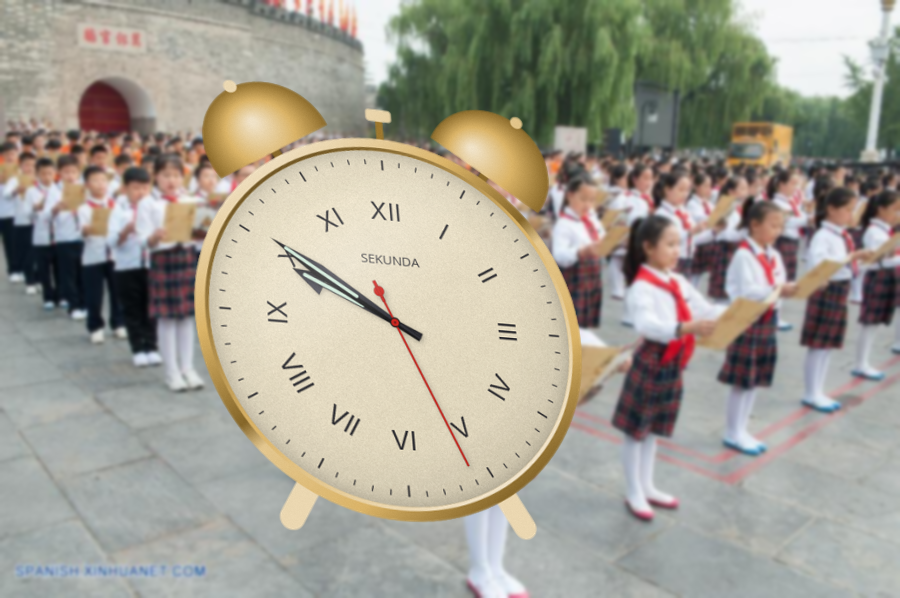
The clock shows 9:50:26
